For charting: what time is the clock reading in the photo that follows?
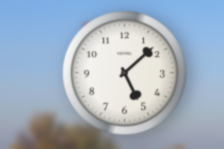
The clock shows 5:08
